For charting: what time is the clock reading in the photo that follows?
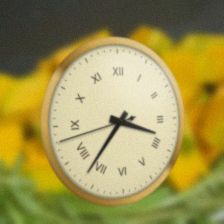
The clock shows 3:36:43
